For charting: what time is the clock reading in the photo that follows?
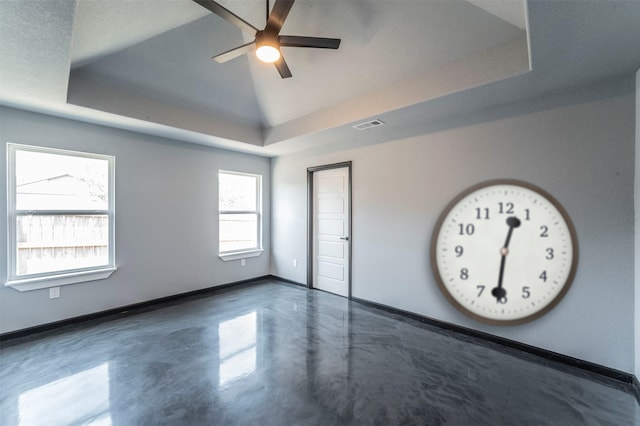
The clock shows 12:31
